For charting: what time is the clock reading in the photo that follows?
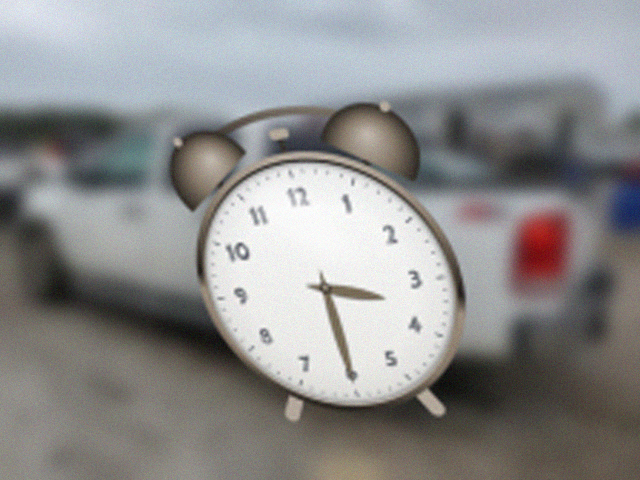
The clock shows 3:30
